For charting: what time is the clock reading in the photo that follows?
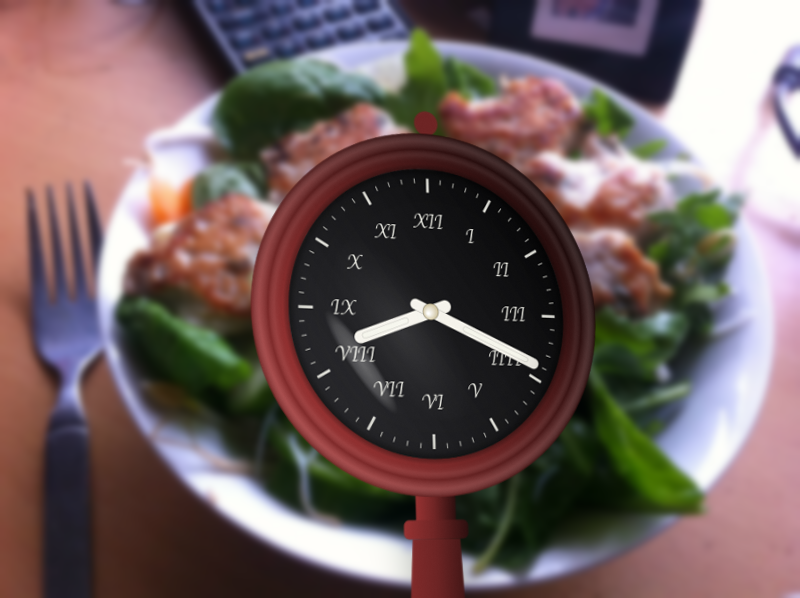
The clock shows 8:19
